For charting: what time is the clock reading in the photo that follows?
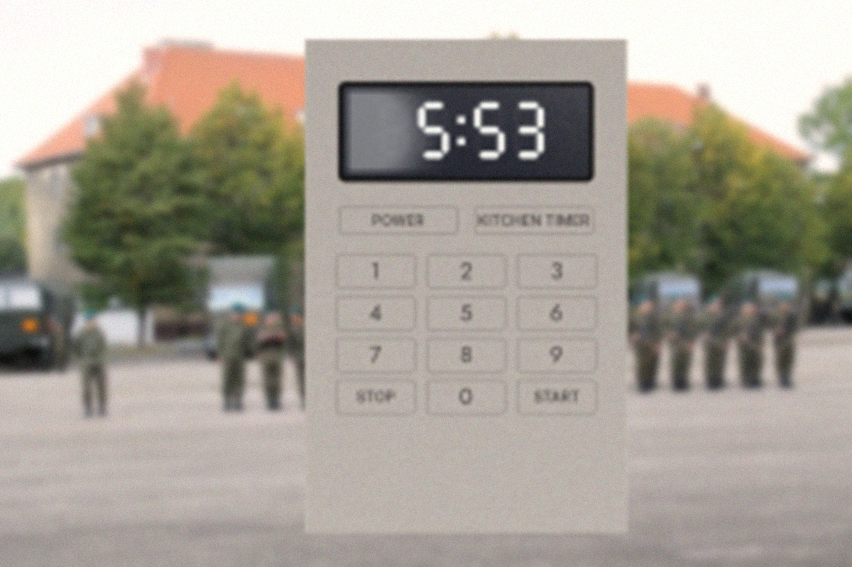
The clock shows 5:53
